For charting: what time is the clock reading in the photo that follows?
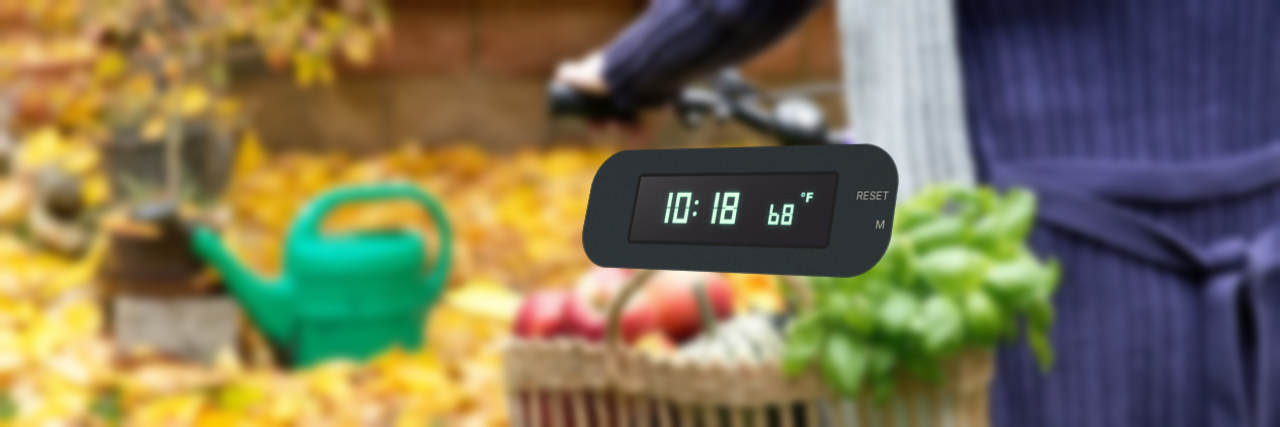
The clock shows 10:18
